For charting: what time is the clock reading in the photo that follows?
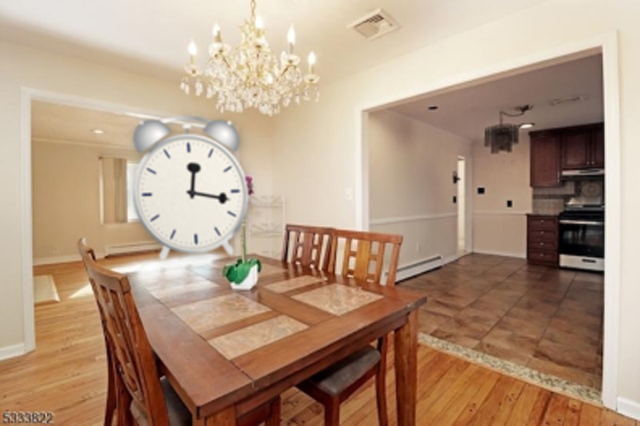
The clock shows 12:17
